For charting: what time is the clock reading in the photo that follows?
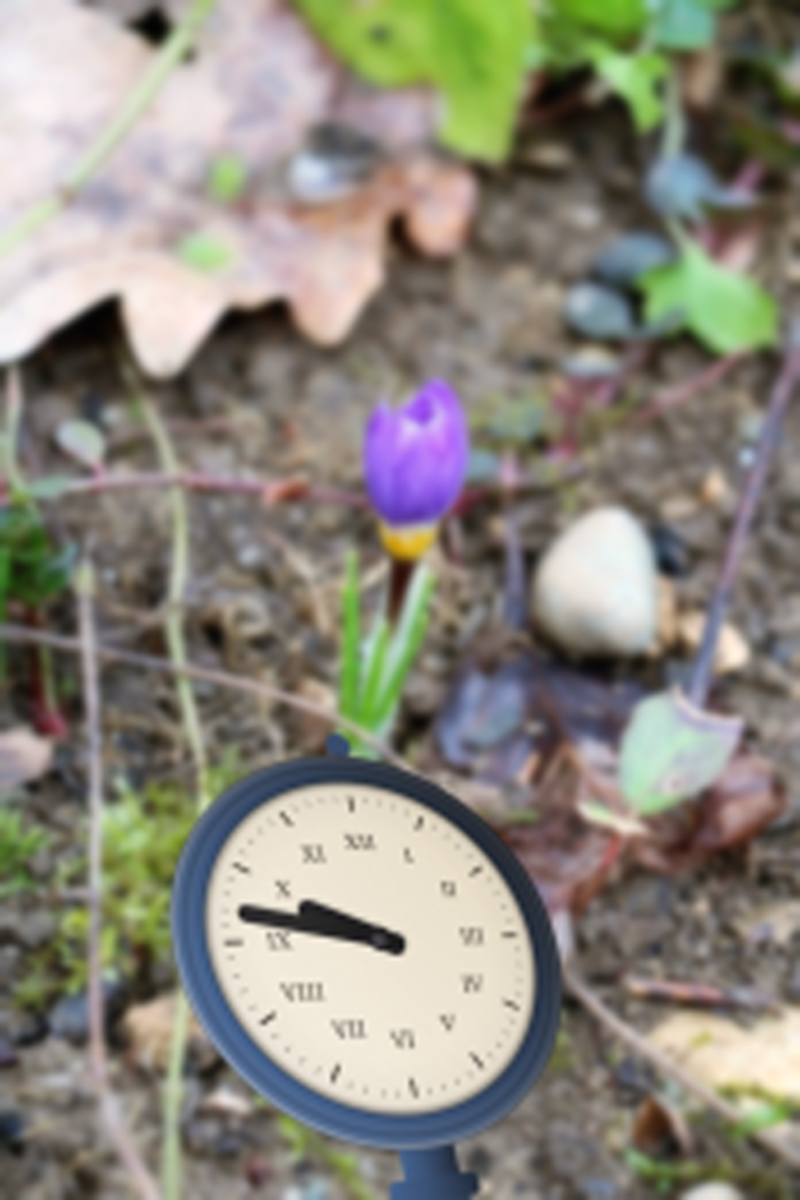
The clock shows 9:47
